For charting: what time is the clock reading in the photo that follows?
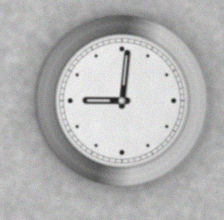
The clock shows 9:01
